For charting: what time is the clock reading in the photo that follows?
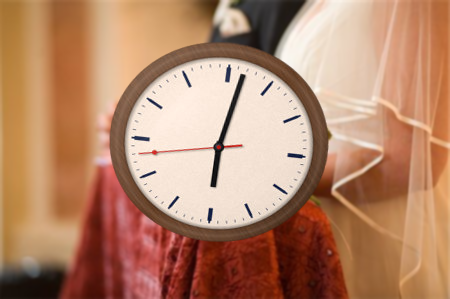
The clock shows 6:01:43
